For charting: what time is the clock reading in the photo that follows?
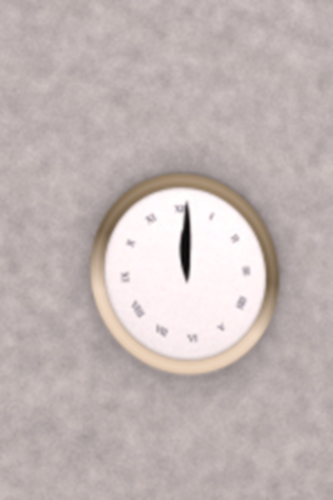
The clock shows 12:01
